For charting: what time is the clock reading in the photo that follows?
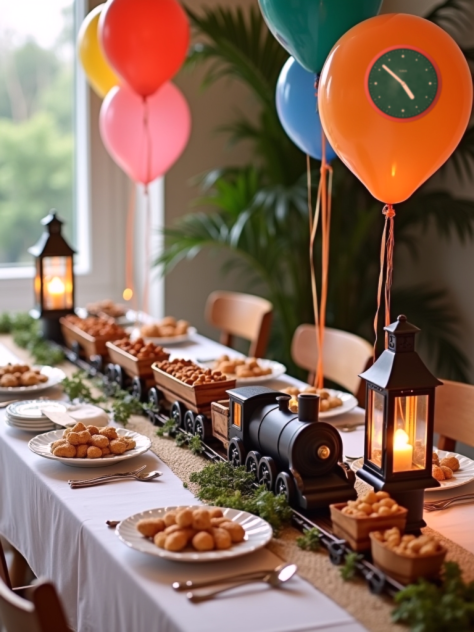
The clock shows 4:52
